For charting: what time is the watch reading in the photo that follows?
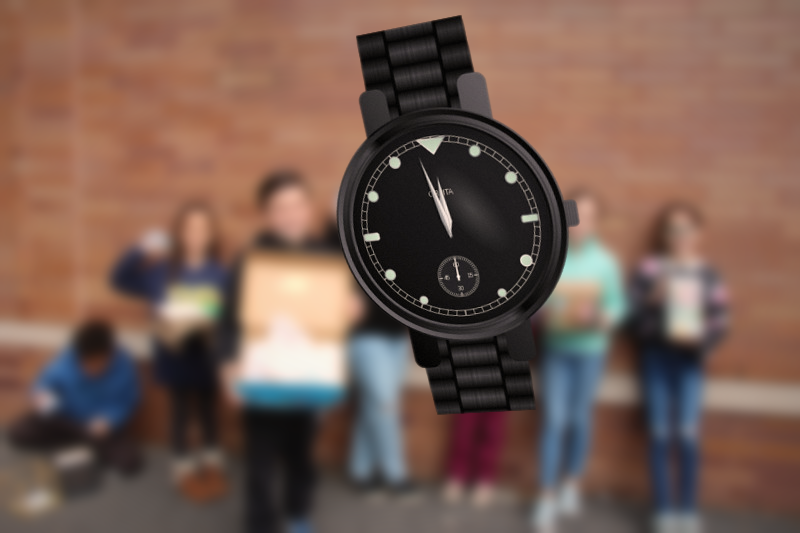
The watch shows 11:58
